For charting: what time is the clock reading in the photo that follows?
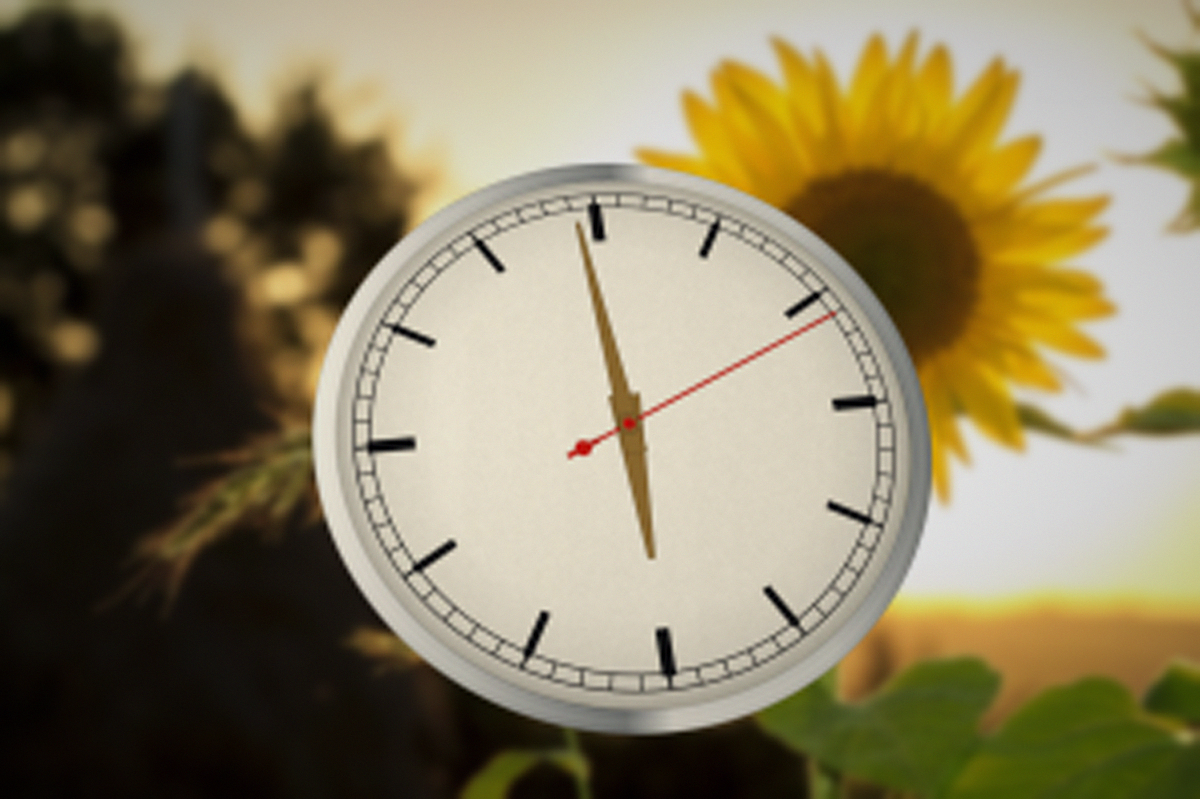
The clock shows 5:59:11
